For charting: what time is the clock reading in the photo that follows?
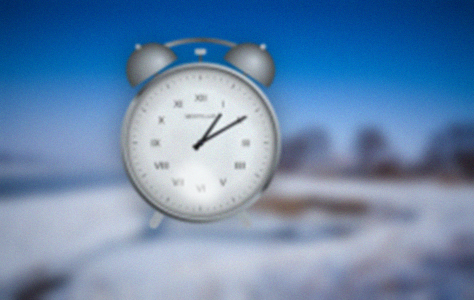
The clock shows 1:10
